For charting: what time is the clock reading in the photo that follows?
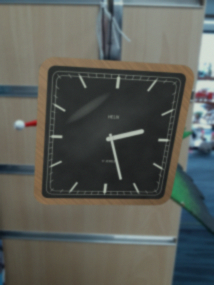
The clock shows 2:27
